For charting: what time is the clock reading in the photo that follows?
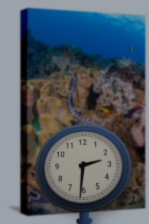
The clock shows 2:31
